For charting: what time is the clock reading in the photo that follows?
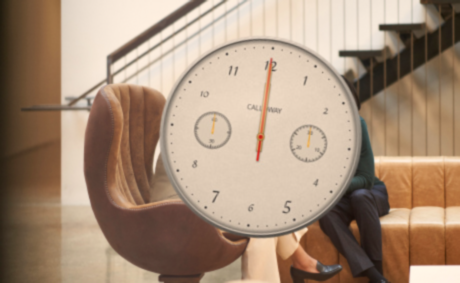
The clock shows 12:00
